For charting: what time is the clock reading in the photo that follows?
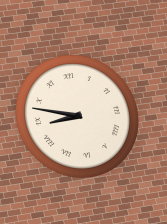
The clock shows 8:48
